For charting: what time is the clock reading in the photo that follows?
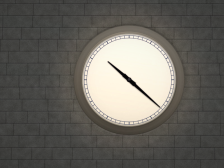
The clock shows 10:22
